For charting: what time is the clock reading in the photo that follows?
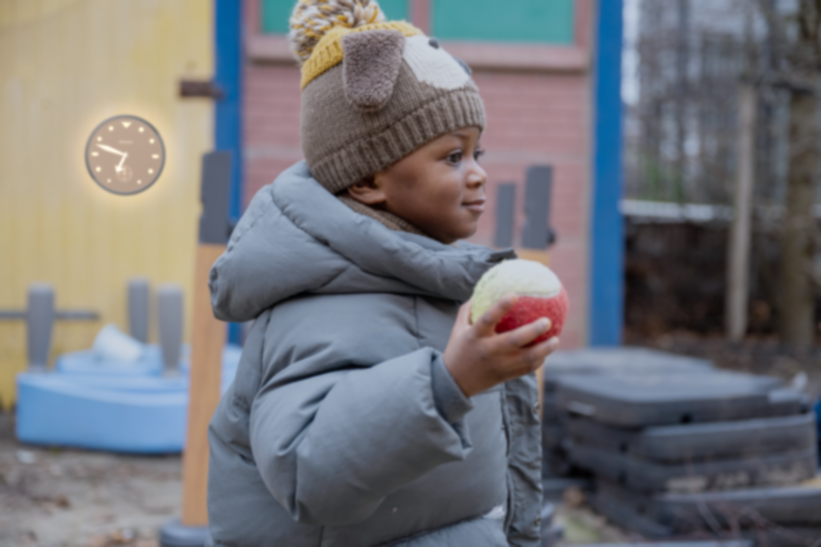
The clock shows 6:48
